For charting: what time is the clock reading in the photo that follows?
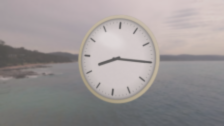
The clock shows 8:15
